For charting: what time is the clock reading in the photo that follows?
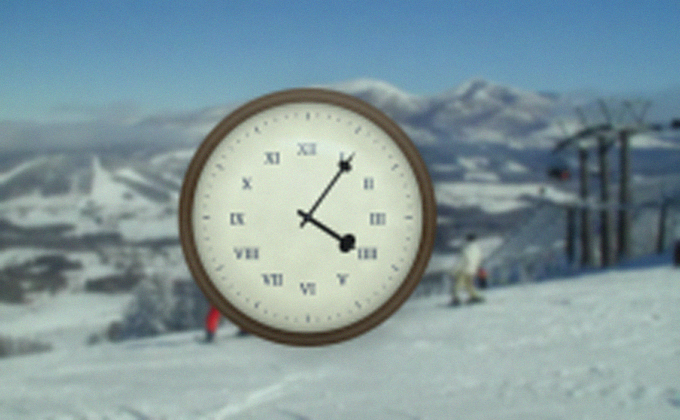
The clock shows 4:06
